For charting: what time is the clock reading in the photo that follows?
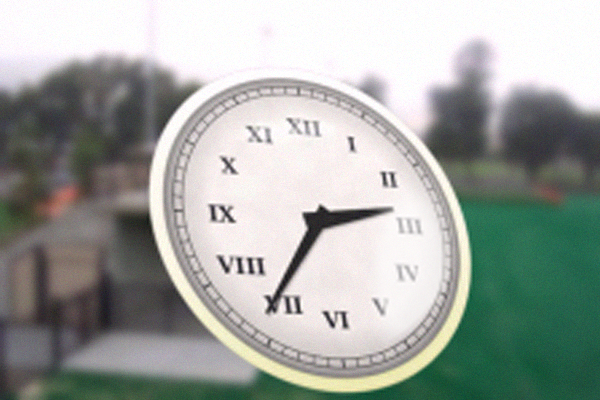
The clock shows 2:36
